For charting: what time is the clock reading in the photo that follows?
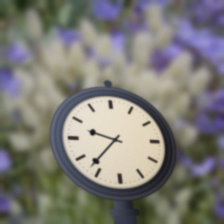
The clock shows 9:37
